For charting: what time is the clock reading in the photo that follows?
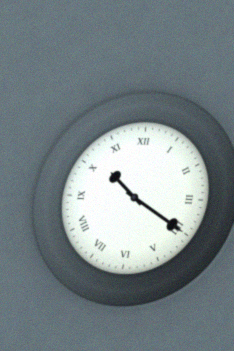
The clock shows 10:20
